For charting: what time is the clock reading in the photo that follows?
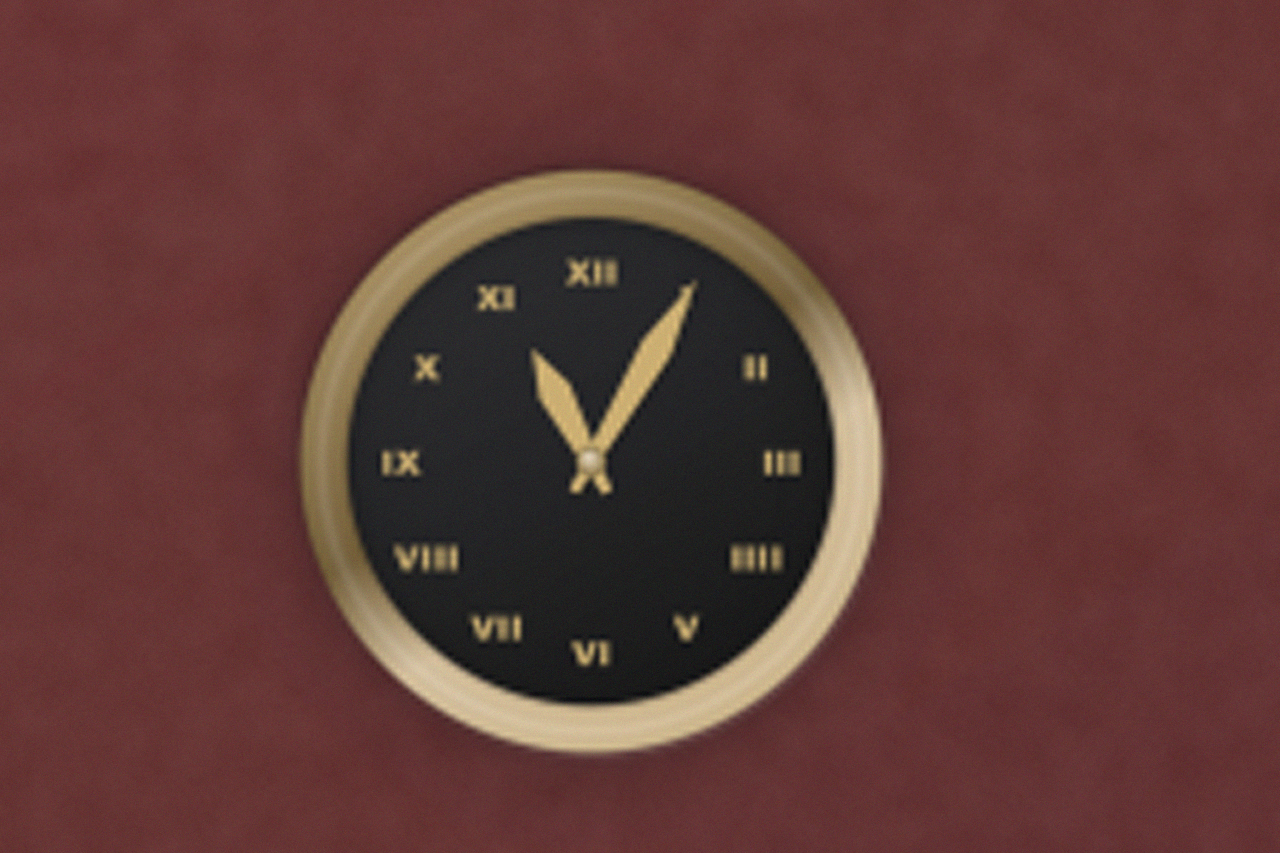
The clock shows 11:05
